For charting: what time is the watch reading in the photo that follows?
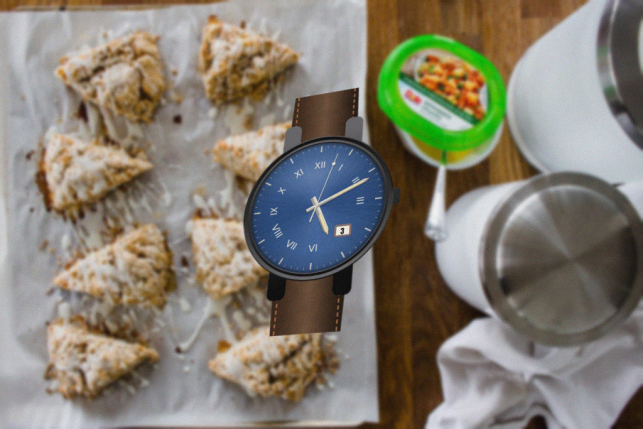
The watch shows 5:11:03
